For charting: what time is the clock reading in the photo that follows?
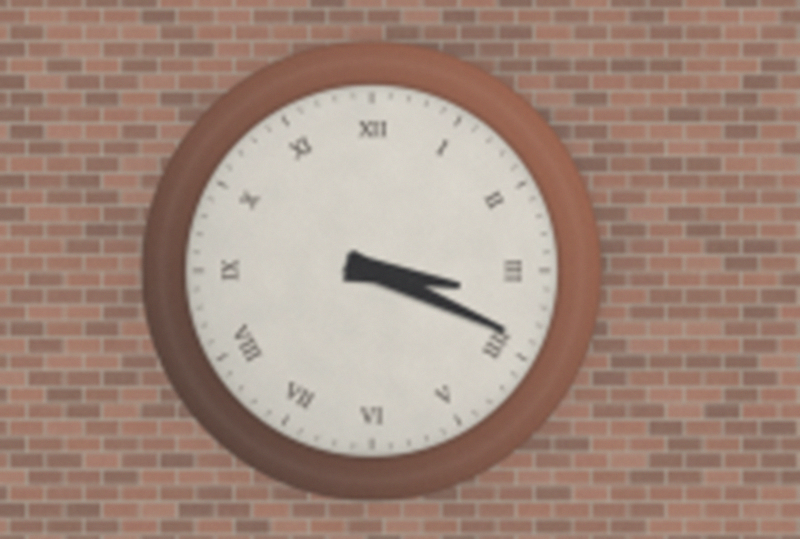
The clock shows 3:19
